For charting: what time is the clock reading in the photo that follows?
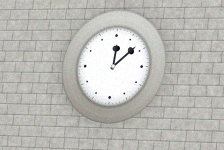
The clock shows 12:08
